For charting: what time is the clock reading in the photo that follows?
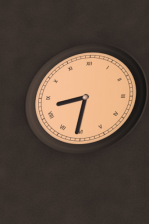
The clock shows 8:31
